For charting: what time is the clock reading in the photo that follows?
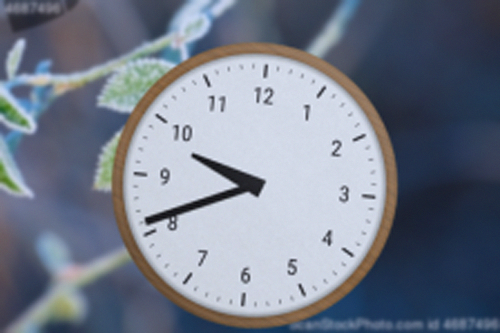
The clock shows 9:41
